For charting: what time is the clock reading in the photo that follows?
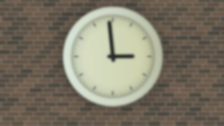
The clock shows 2:59
